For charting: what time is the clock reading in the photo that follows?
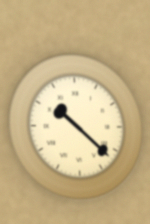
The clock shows 10:22
